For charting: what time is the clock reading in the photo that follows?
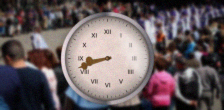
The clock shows 8:42
